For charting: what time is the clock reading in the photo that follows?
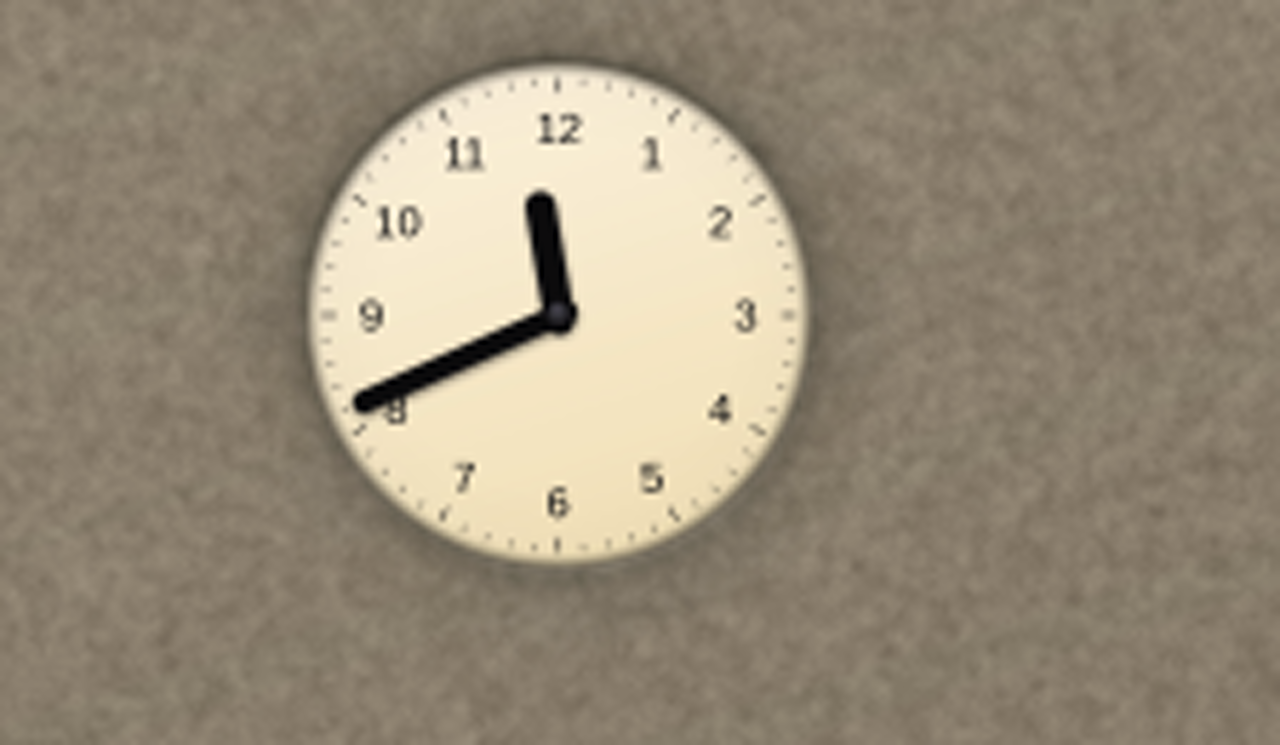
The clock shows 11:41
